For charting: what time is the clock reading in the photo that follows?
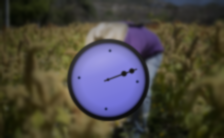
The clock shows 2:11
